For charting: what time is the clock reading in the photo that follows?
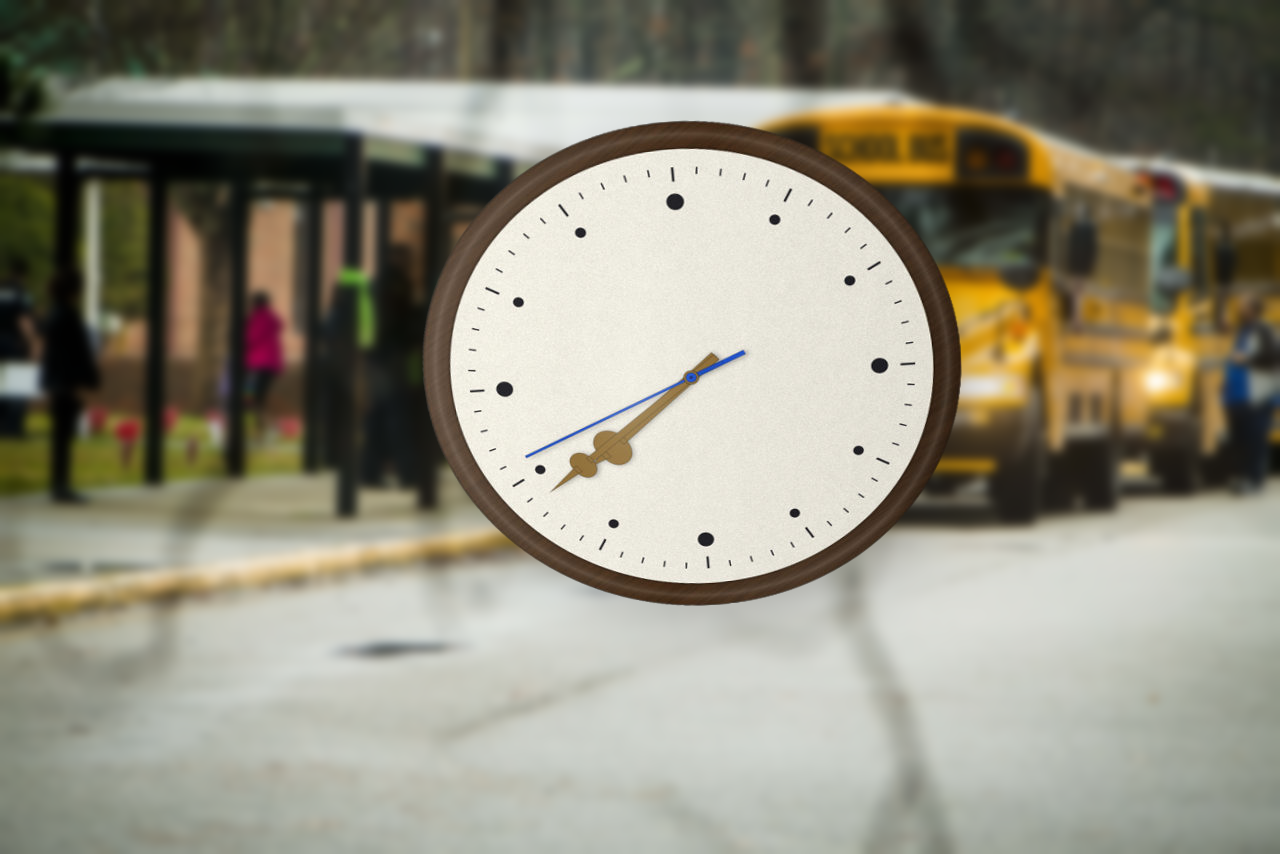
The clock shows 7:38:41
